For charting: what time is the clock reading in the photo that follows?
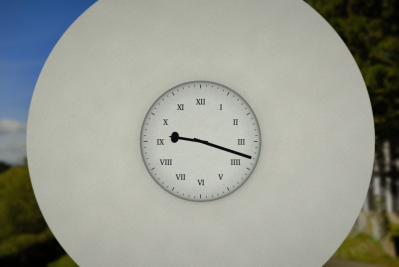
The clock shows 9:18
